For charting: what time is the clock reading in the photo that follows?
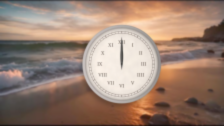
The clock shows 12:00
